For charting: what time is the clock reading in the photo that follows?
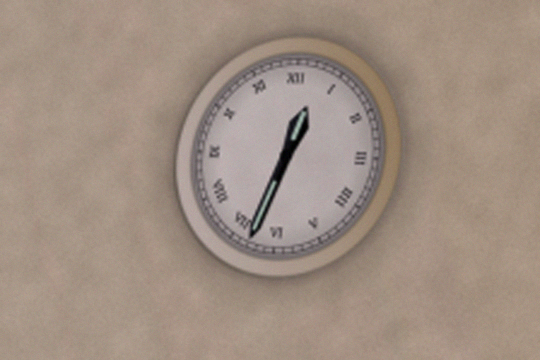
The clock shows 12:33
